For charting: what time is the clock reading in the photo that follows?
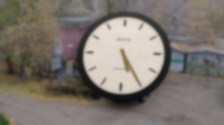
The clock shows 5:25
